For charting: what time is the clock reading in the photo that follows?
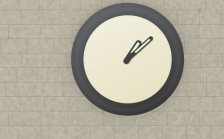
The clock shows 1:08
